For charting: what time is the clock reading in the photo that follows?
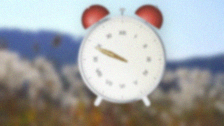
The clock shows 9:49
